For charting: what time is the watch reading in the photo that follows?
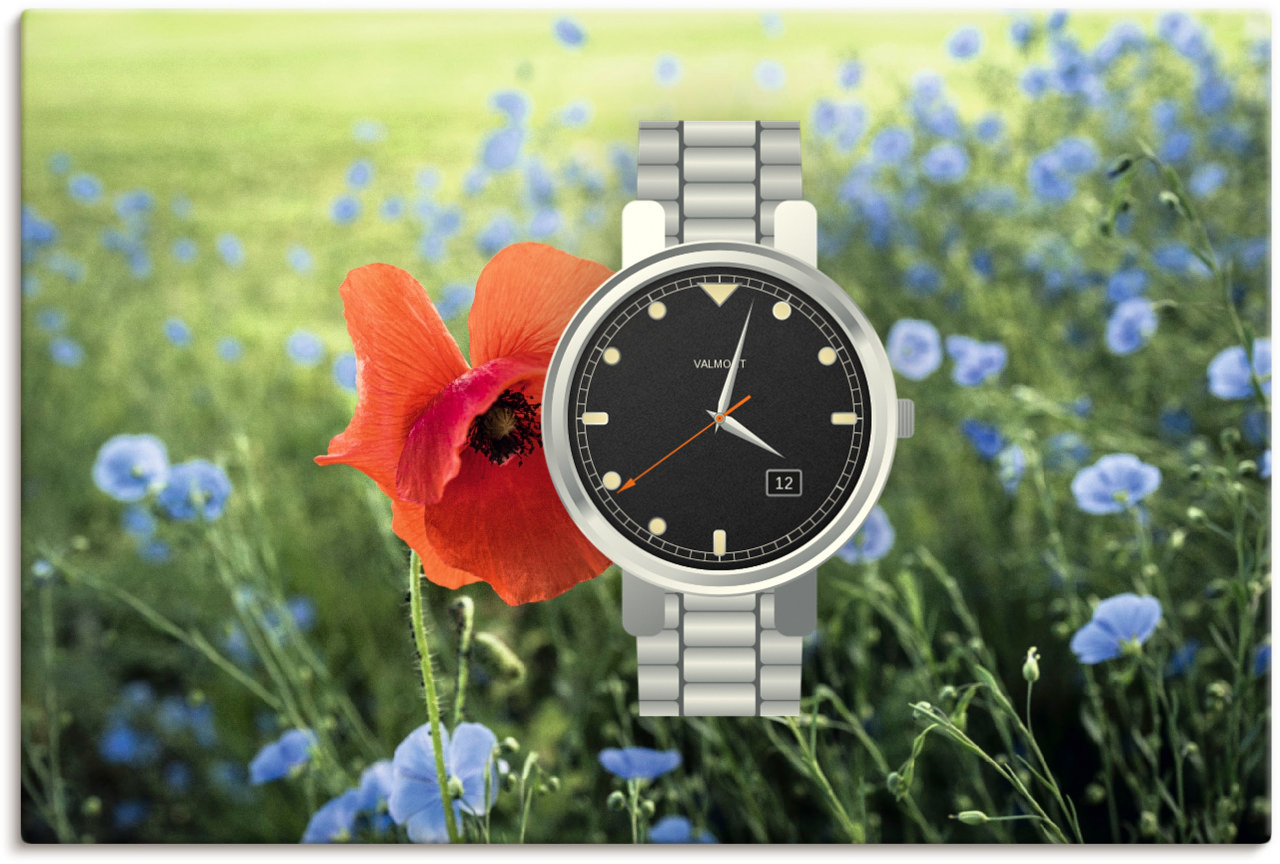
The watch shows 4:02:39
